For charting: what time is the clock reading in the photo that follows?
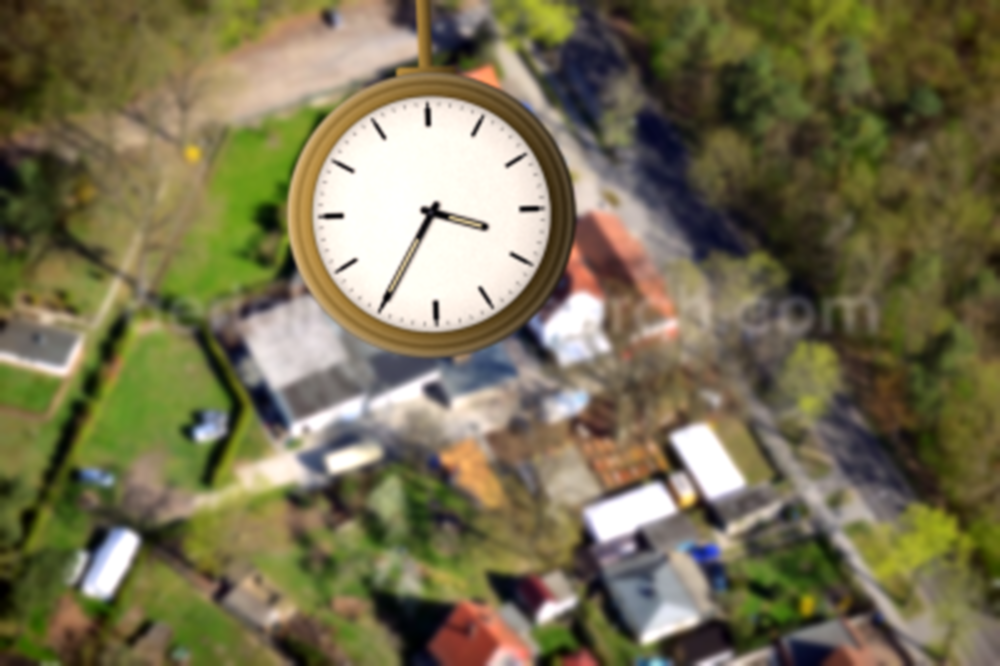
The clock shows 3:35
